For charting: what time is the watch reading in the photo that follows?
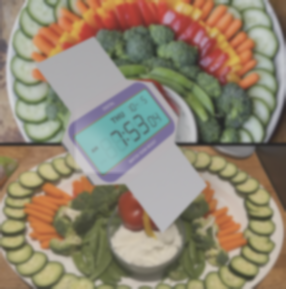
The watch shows 7:53
